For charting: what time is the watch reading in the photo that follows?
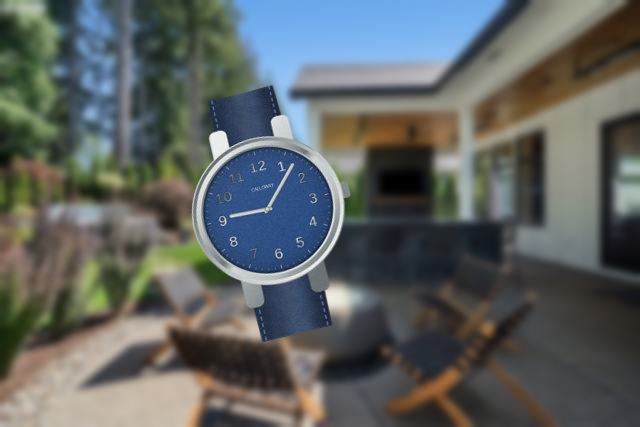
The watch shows 9:07
